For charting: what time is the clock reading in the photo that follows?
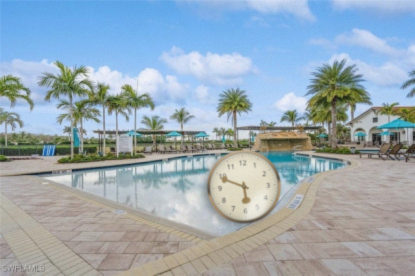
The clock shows 5:49
